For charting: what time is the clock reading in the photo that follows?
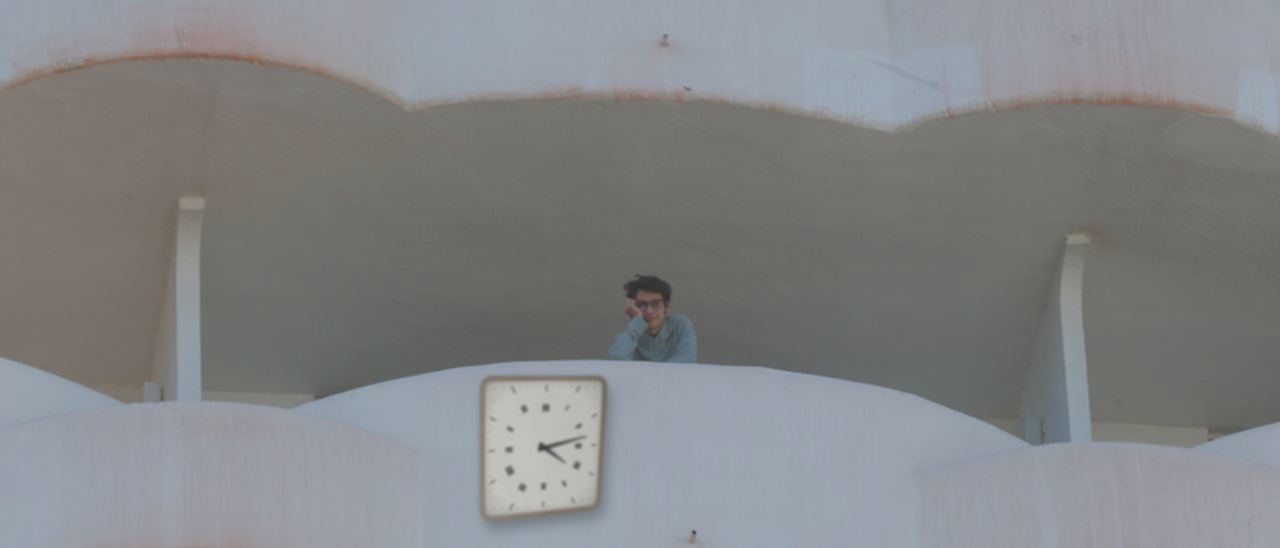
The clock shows 4:13
